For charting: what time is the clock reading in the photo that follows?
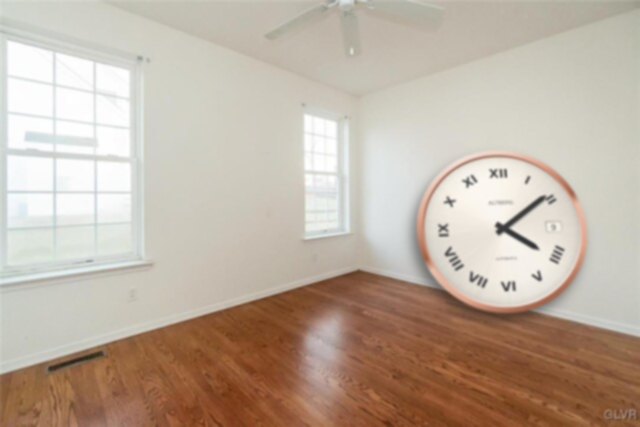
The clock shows 4:09
